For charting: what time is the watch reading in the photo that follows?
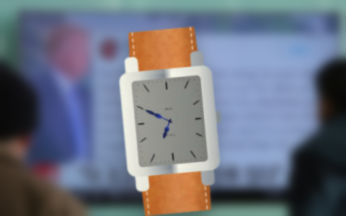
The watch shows 6:50
